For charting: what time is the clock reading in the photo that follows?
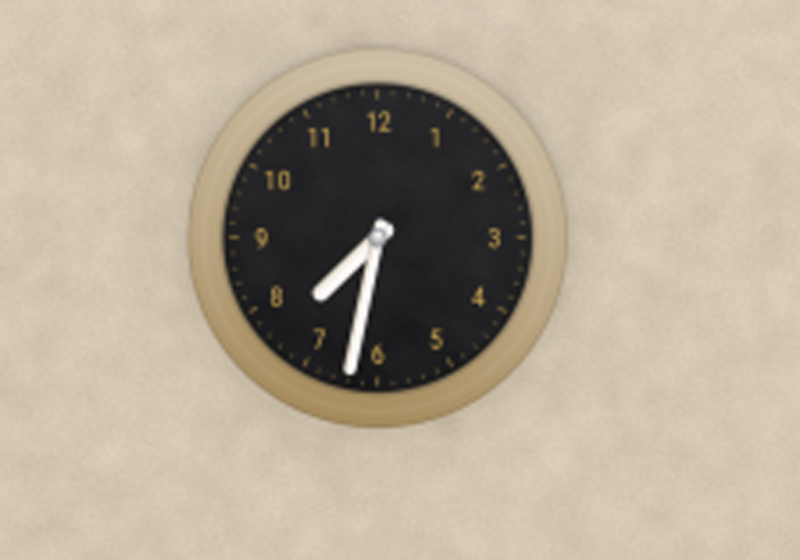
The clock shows 7:32
